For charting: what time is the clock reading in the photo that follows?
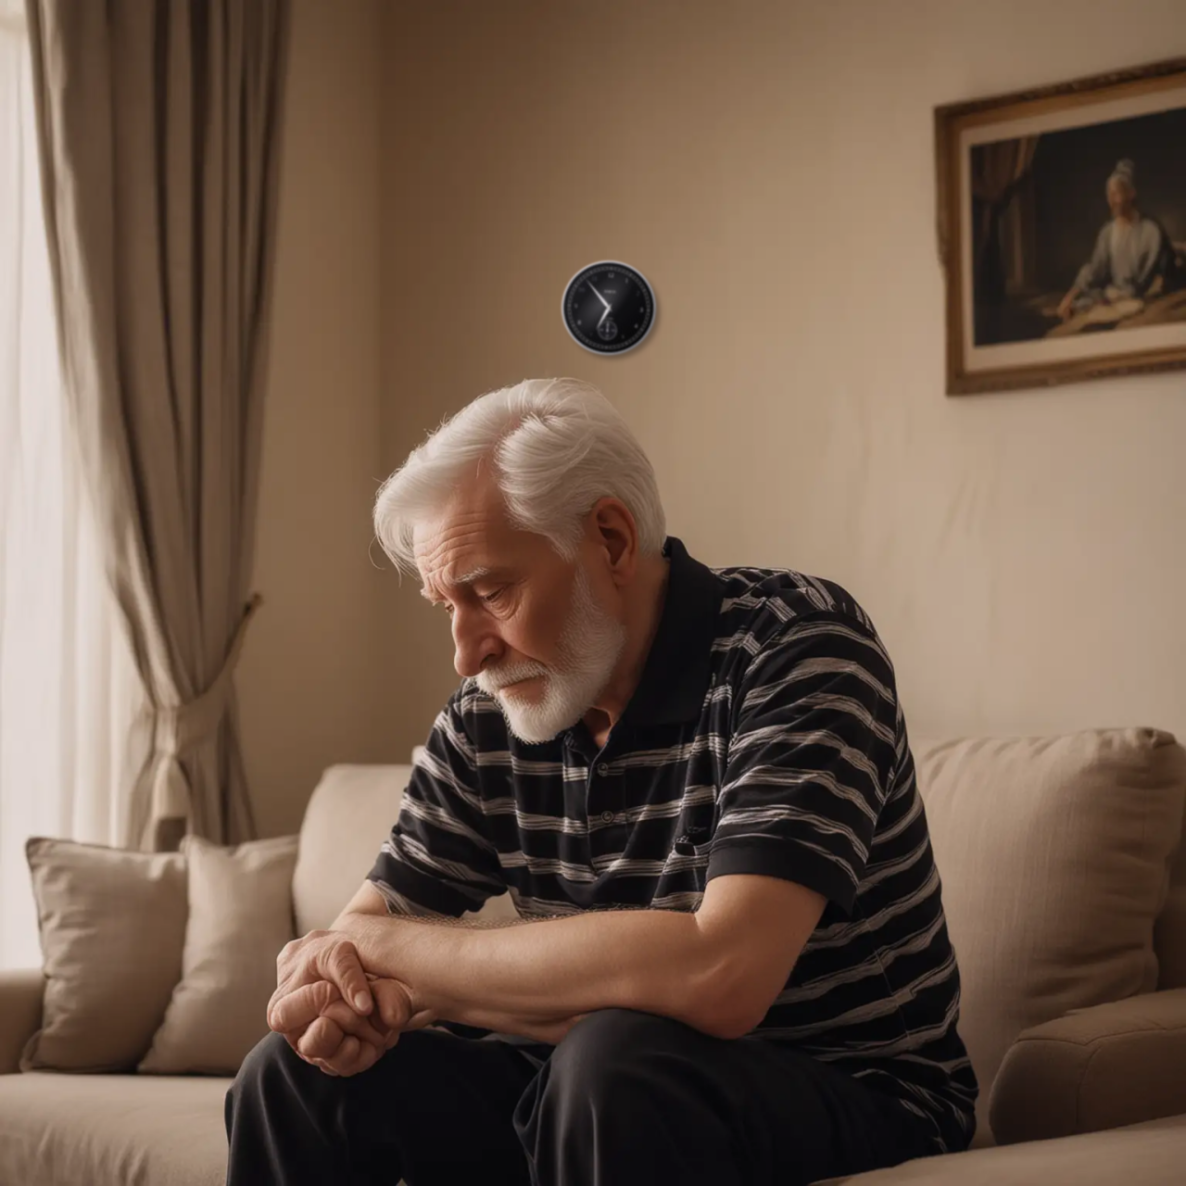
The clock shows 6:53
